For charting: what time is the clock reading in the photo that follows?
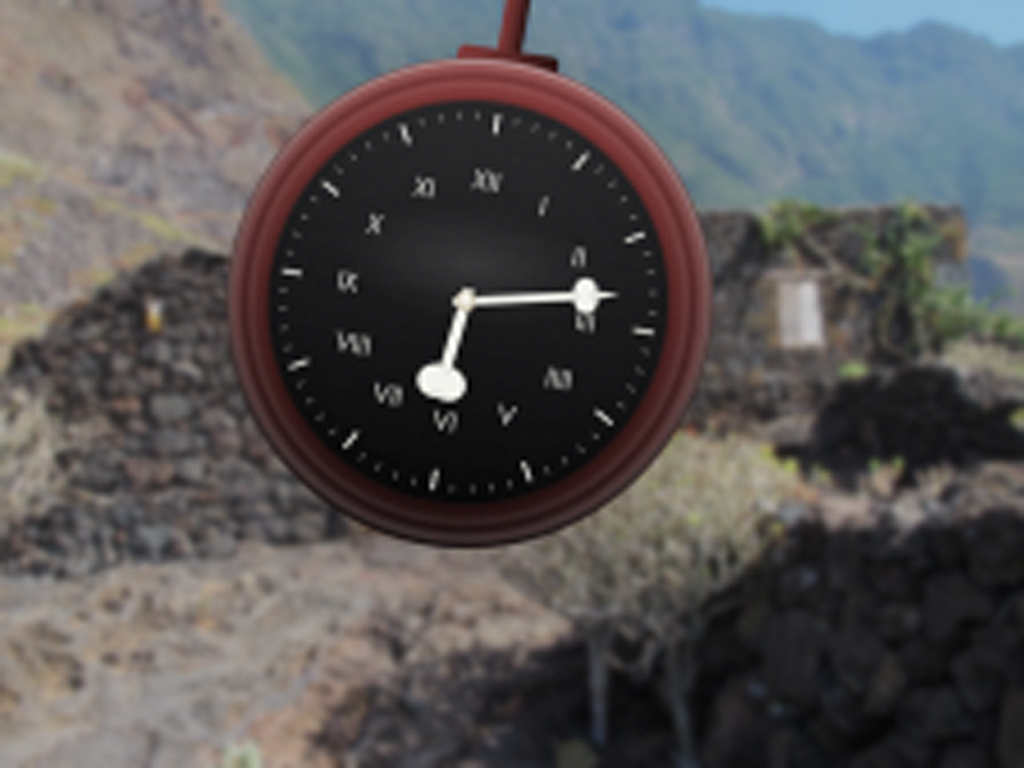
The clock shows 6:13
